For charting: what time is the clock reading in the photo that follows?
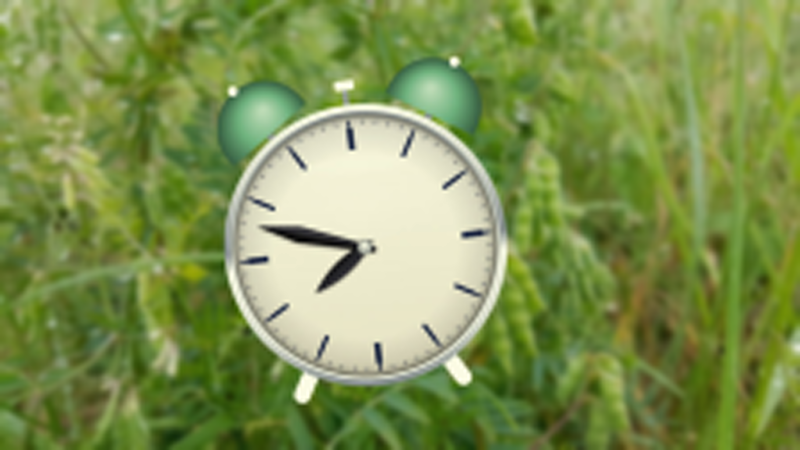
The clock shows 7:48
